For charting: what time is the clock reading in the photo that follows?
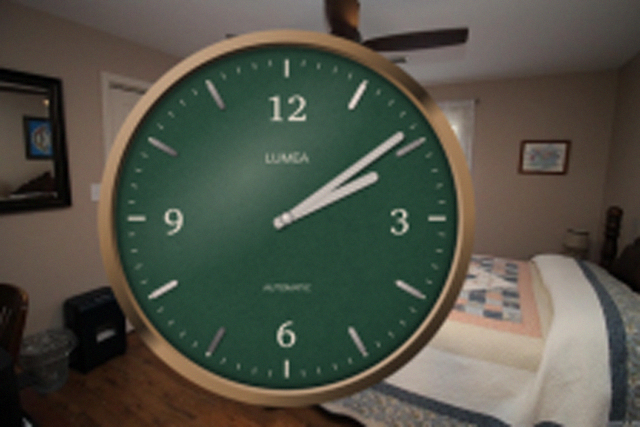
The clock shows 2:09
